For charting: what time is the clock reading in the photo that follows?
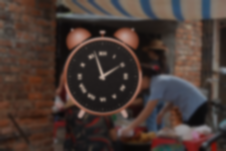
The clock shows 1:57
